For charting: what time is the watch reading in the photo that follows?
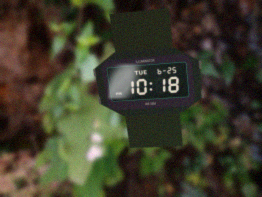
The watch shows 10:18
